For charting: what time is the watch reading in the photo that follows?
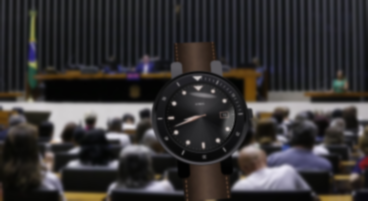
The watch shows 8:42
